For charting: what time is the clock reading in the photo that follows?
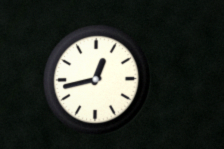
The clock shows 12:43
